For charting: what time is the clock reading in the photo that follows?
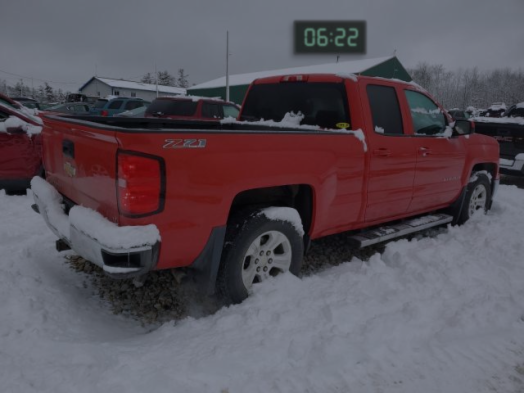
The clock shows 6:22
